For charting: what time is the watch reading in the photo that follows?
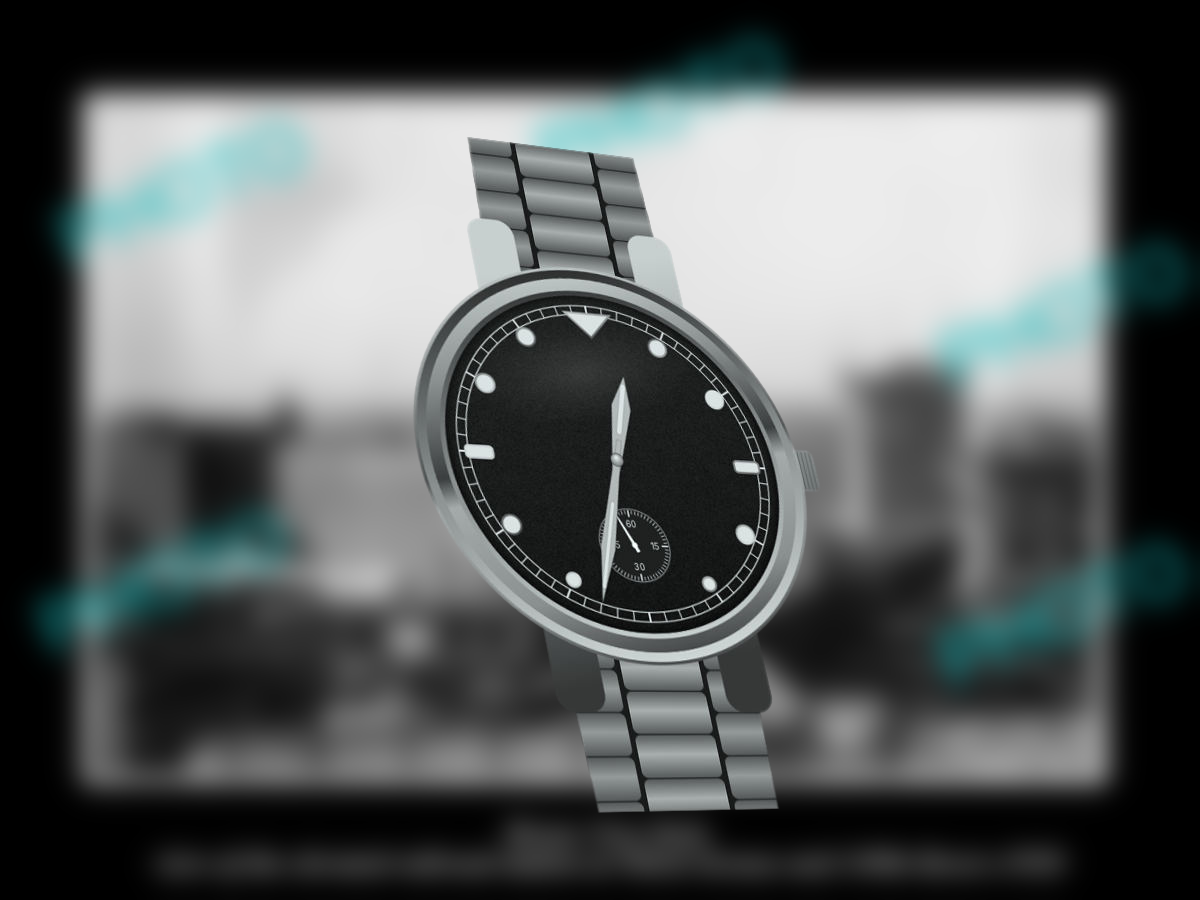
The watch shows 12:32:56
